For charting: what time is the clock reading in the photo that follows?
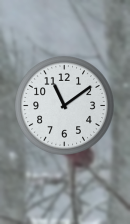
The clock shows 11:09
